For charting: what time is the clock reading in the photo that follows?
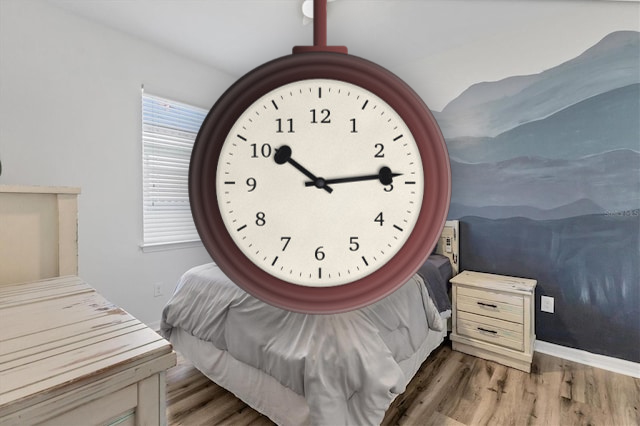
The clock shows 10:14
